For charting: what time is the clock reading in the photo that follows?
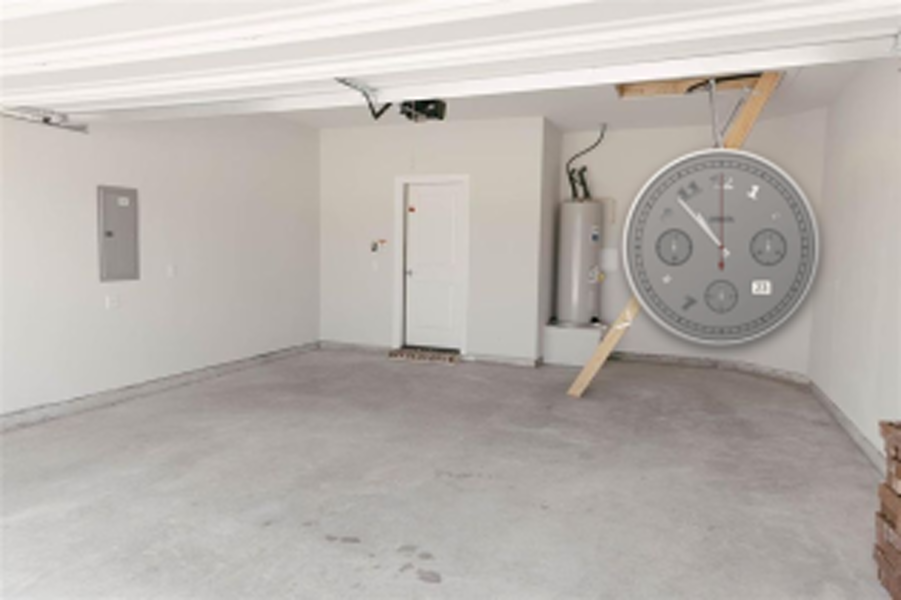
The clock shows 10:53
